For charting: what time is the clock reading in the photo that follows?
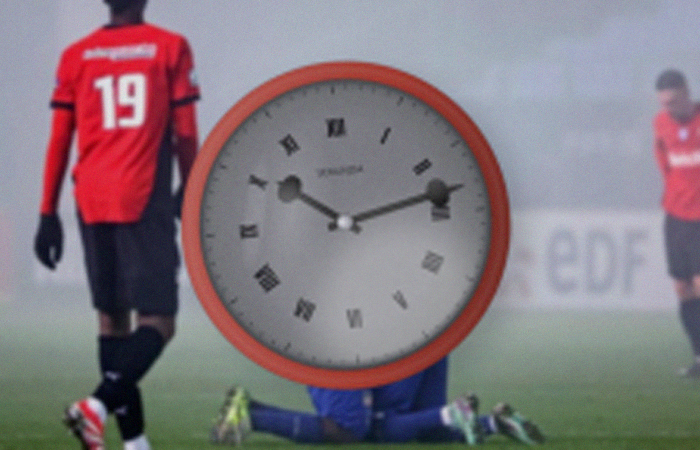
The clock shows 10:13
